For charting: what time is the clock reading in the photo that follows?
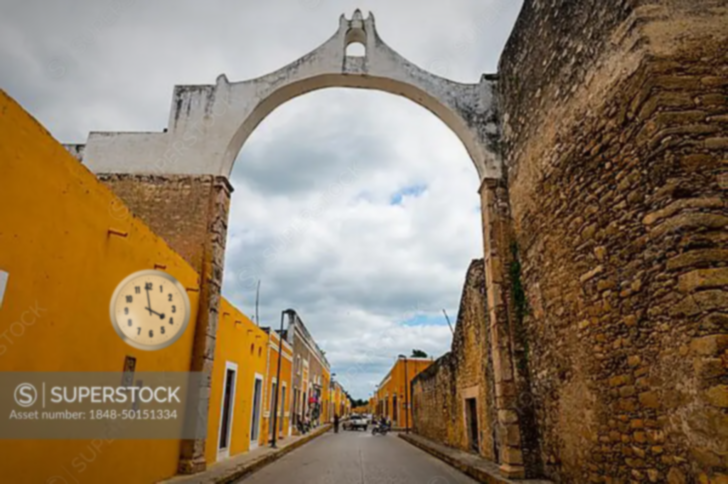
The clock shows 3:59
